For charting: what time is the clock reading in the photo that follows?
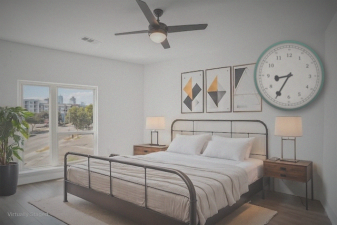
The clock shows 8:35
